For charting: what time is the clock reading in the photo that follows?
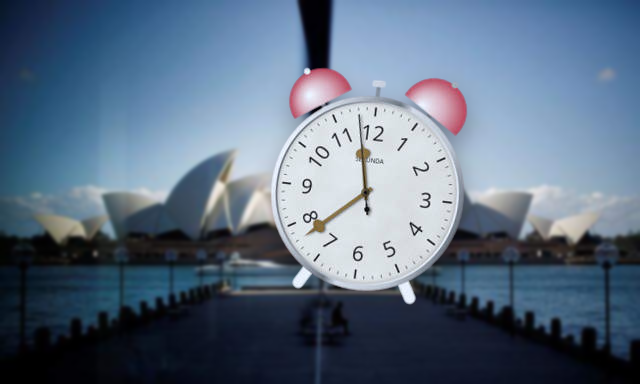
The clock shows 11:37:58
